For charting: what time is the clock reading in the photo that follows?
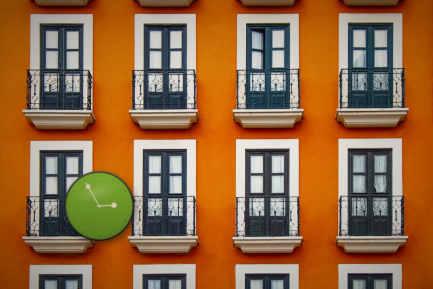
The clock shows 2:55
